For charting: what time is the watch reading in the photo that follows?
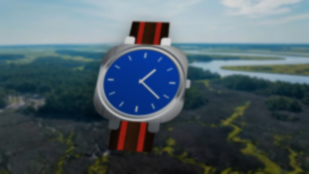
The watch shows 1:22
